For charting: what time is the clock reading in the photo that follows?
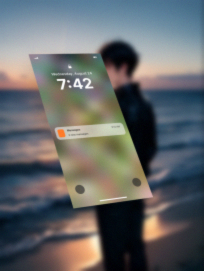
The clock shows 7:42
